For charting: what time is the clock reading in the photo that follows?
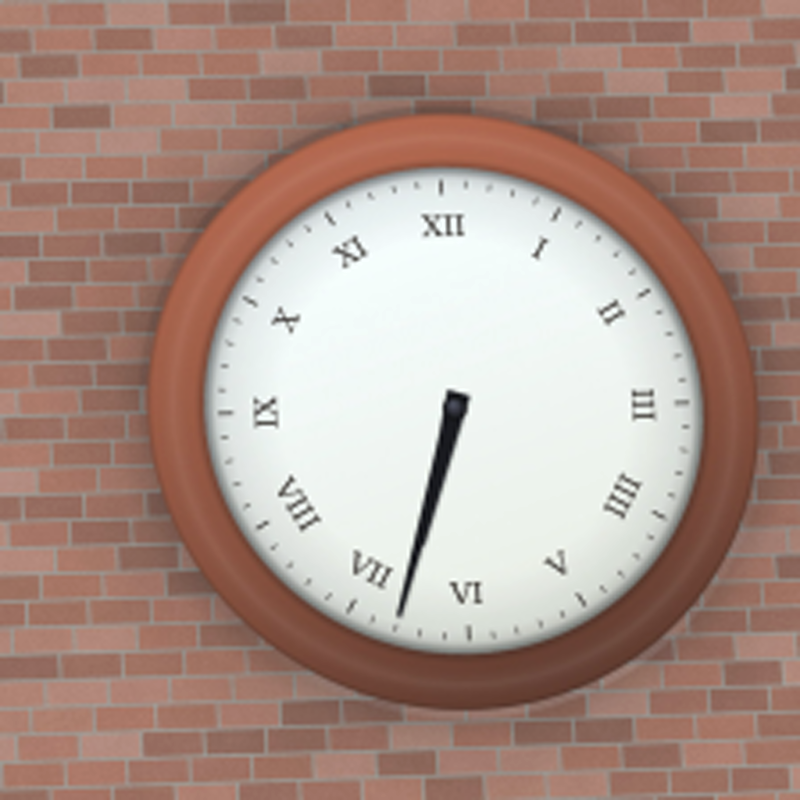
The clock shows 6:33
